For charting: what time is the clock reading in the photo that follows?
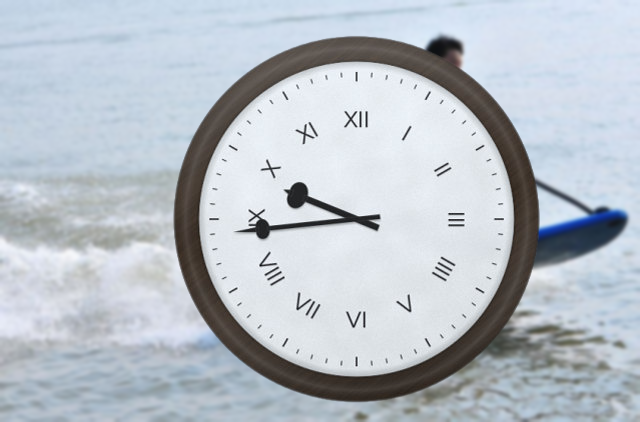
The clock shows 9:44
